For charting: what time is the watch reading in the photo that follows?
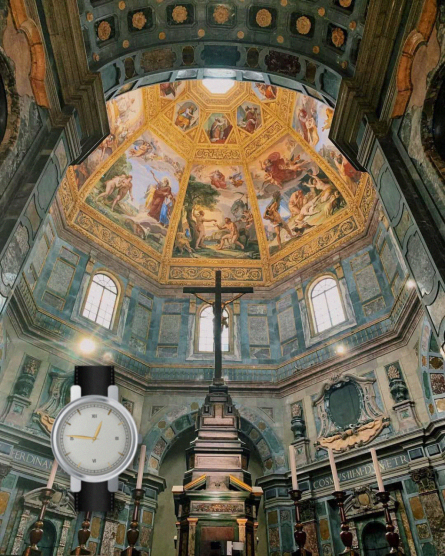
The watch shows 12:46
